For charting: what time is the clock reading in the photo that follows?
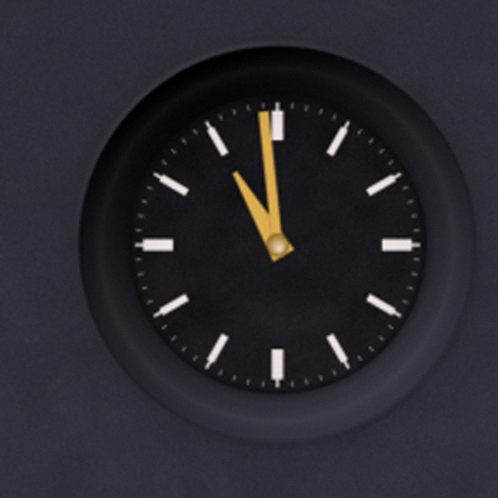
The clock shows 10:59
